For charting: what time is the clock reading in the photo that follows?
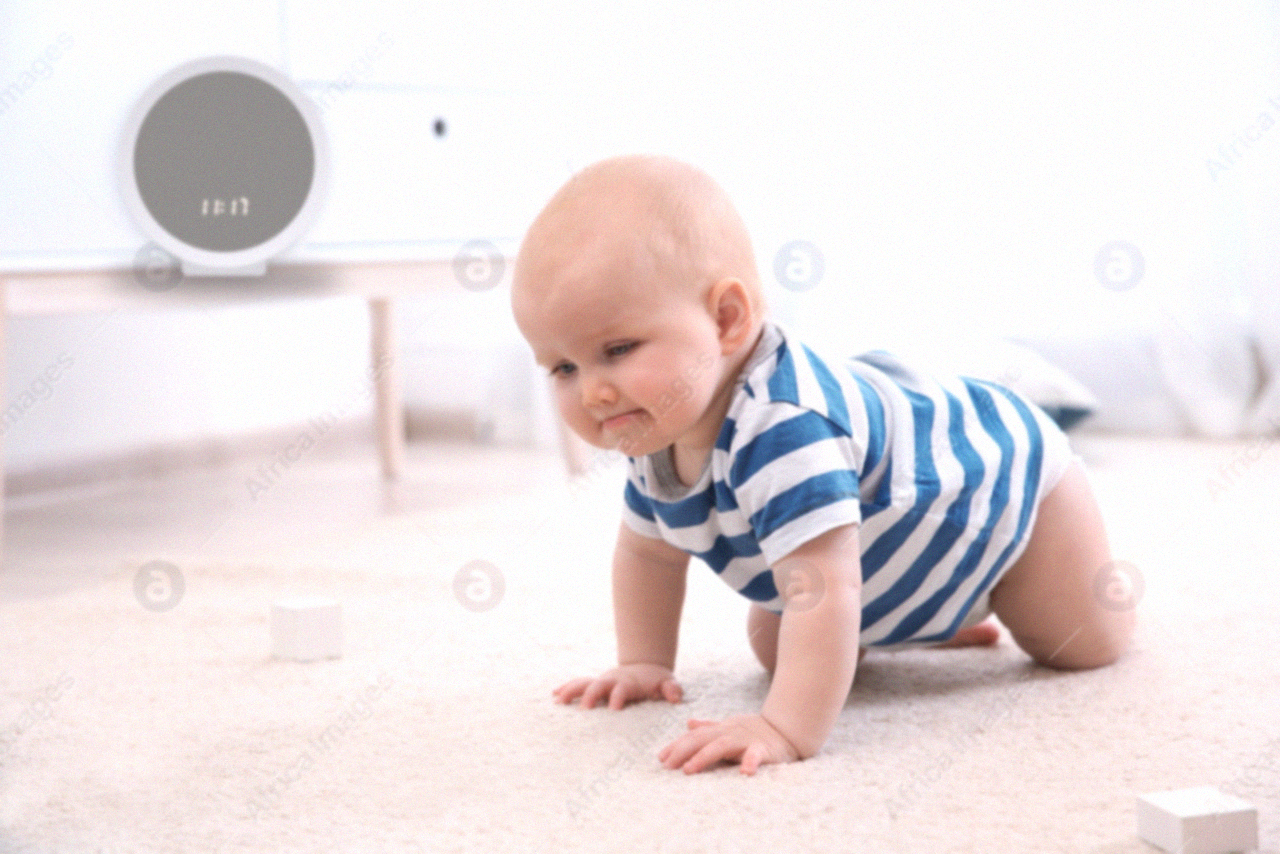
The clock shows 11:17
